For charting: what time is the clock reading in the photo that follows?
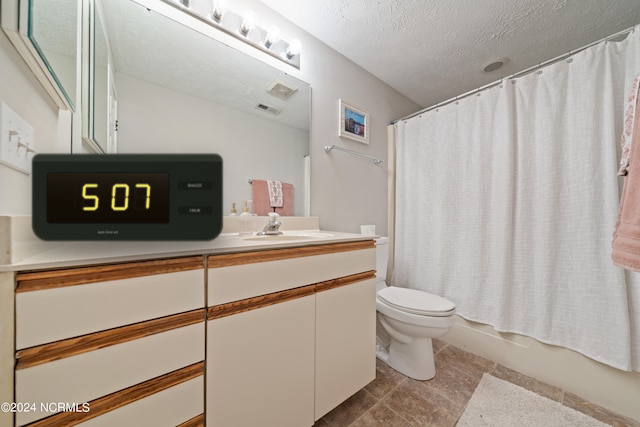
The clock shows 5:07
